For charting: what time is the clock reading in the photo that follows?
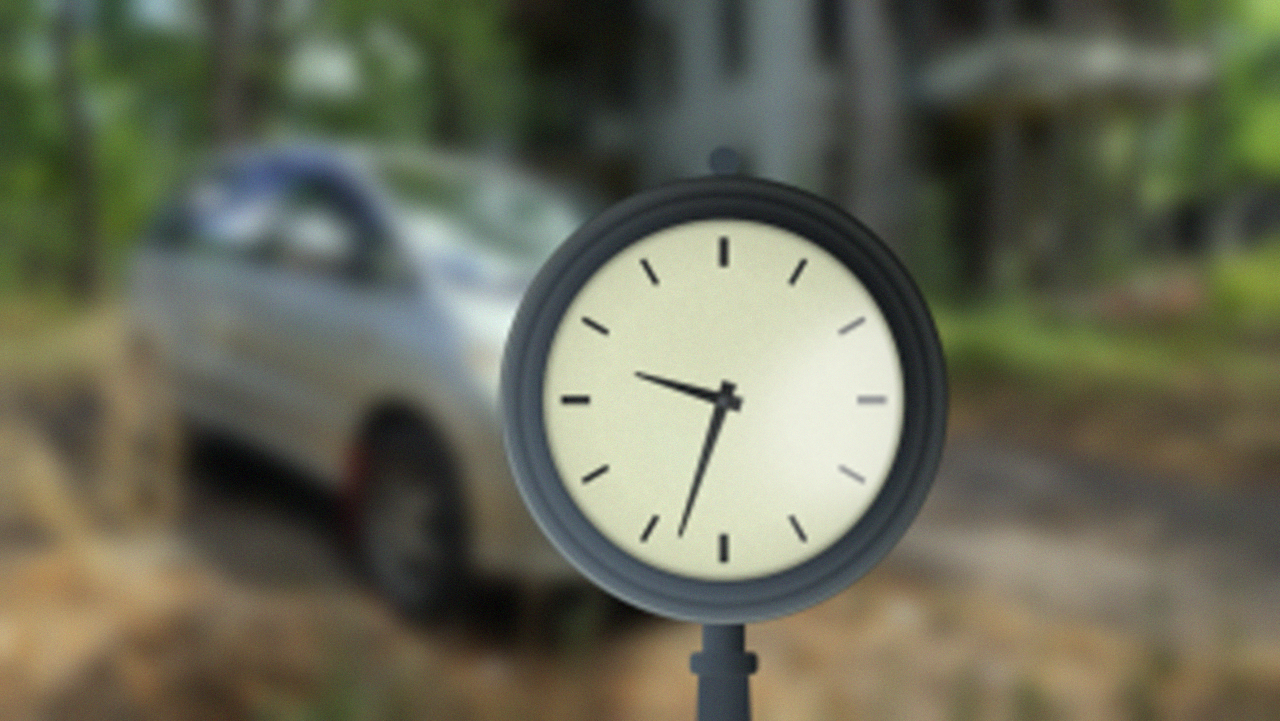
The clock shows 9:33
